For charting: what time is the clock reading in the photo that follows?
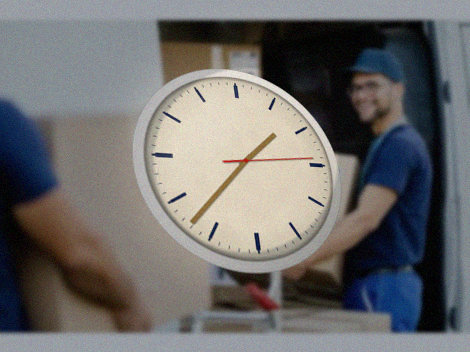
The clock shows 1:37:14
